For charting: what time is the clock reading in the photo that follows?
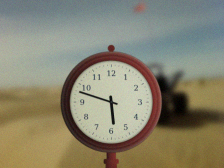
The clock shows 5:48
